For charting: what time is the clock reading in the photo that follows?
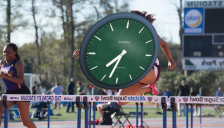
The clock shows 7:33
